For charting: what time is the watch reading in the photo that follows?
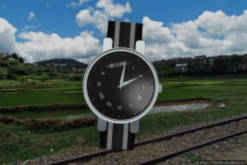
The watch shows 2:01
